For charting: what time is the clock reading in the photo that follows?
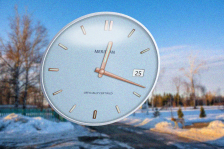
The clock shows 12:18
